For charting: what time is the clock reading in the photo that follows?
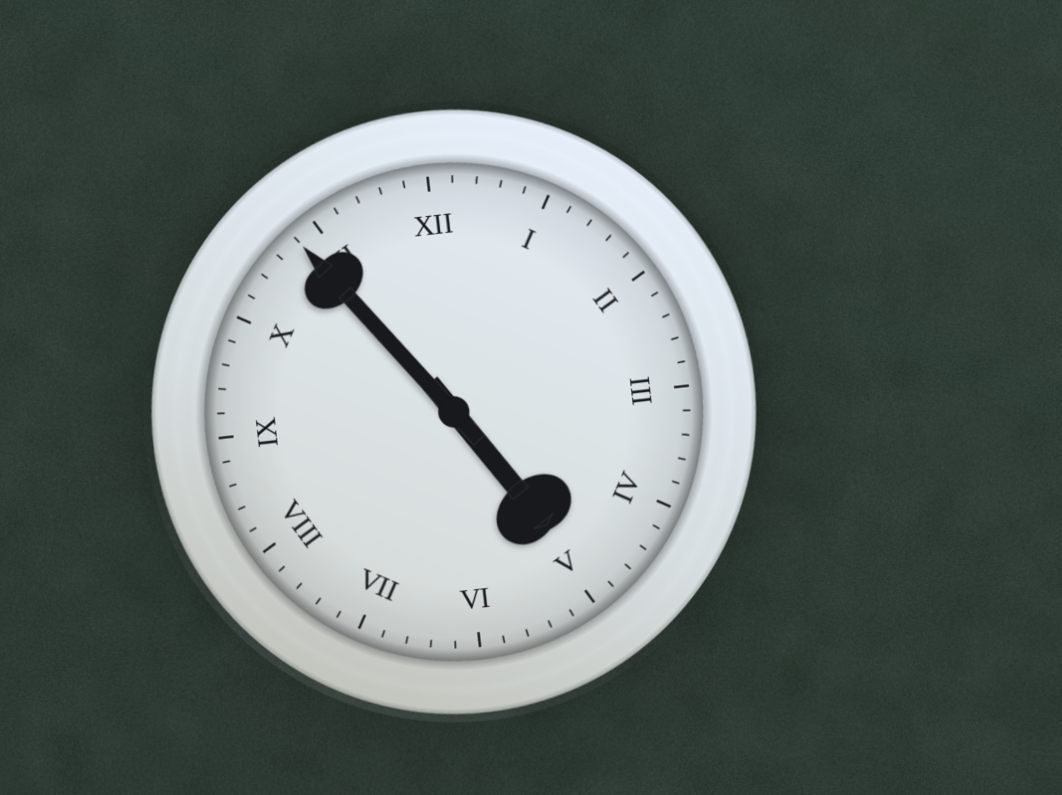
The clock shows 4:54
